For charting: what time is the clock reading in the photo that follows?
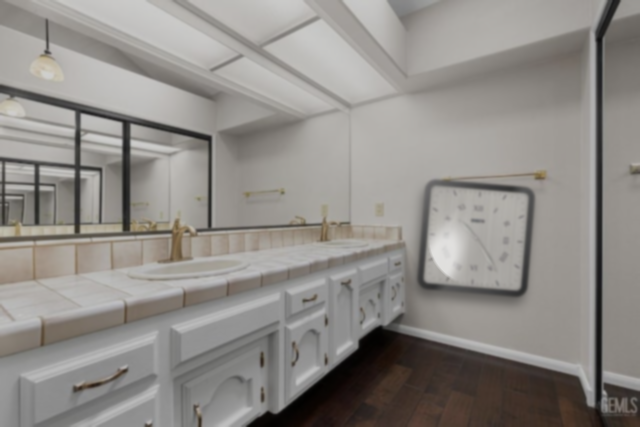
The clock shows 10:24
